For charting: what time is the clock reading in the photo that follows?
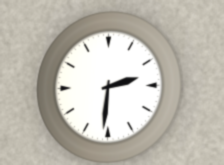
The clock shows 2:31
